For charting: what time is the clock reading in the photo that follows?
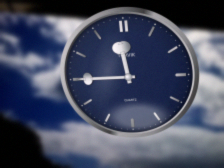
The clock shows 11:45
